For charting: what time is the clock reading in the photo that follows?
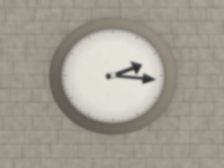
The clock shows 2:16
